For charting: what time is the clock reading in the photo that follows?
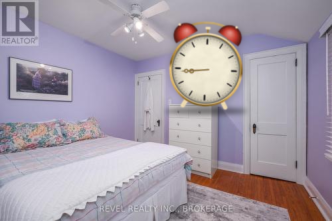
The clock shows 8:44
